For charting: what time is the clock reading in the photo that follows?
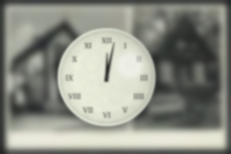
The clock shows 12:02
